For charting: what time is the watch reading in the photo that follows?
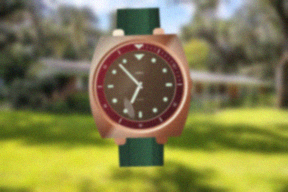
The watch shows 6:53
